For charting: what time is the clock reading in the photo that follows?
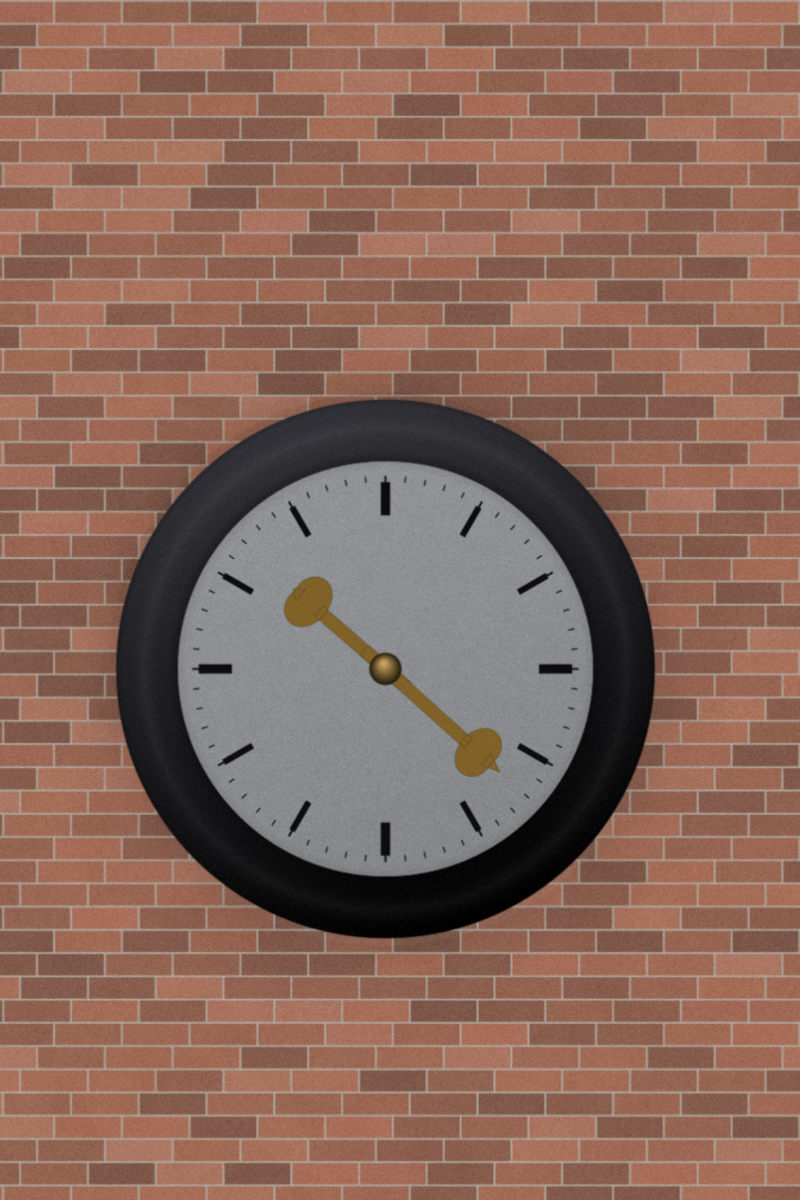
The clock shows 10:22
